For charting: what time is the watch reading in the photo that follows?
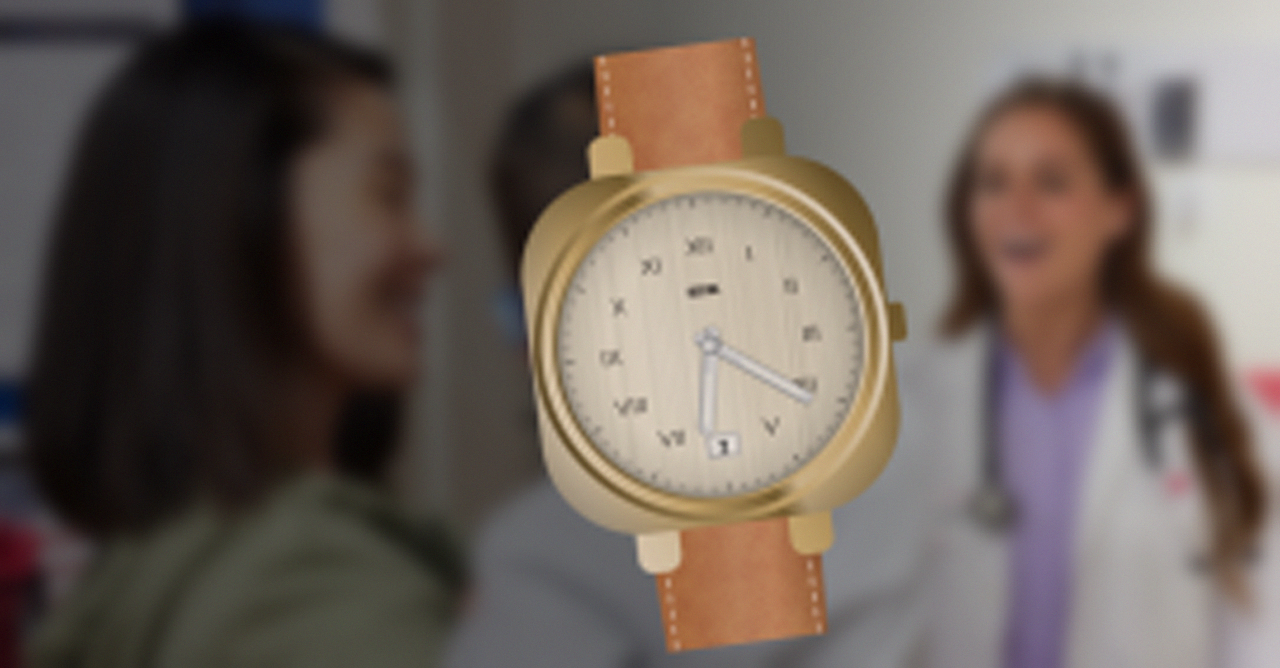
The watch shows 6:21
